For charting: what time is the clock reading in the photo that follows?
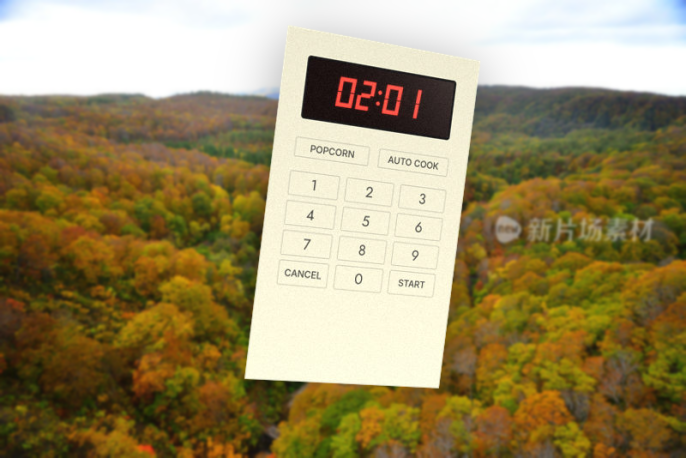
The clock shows 2:01
